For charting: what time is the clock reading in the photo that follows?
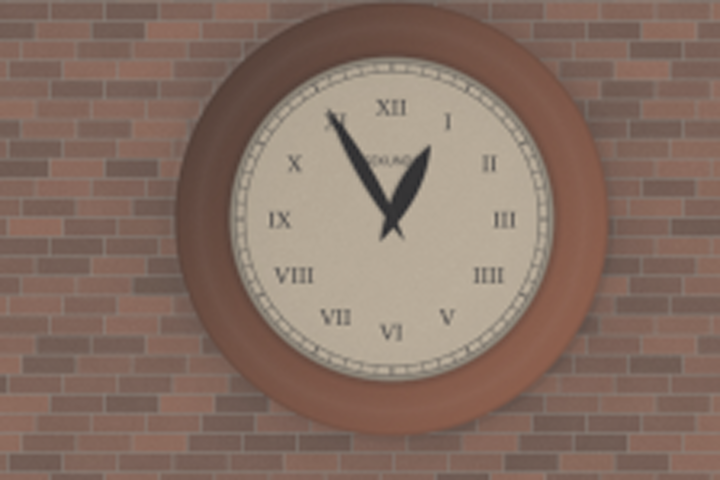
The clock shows 12:55
